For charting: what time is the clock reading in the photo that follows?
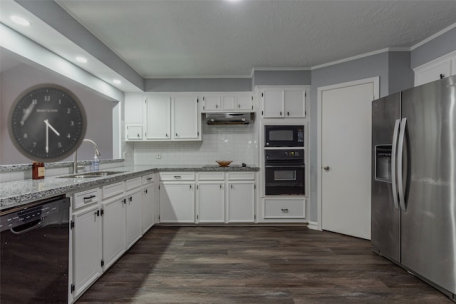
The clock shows 4:30
